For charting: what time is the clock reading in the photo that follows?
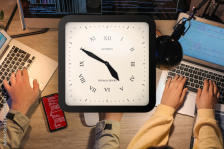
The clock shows 4:50
